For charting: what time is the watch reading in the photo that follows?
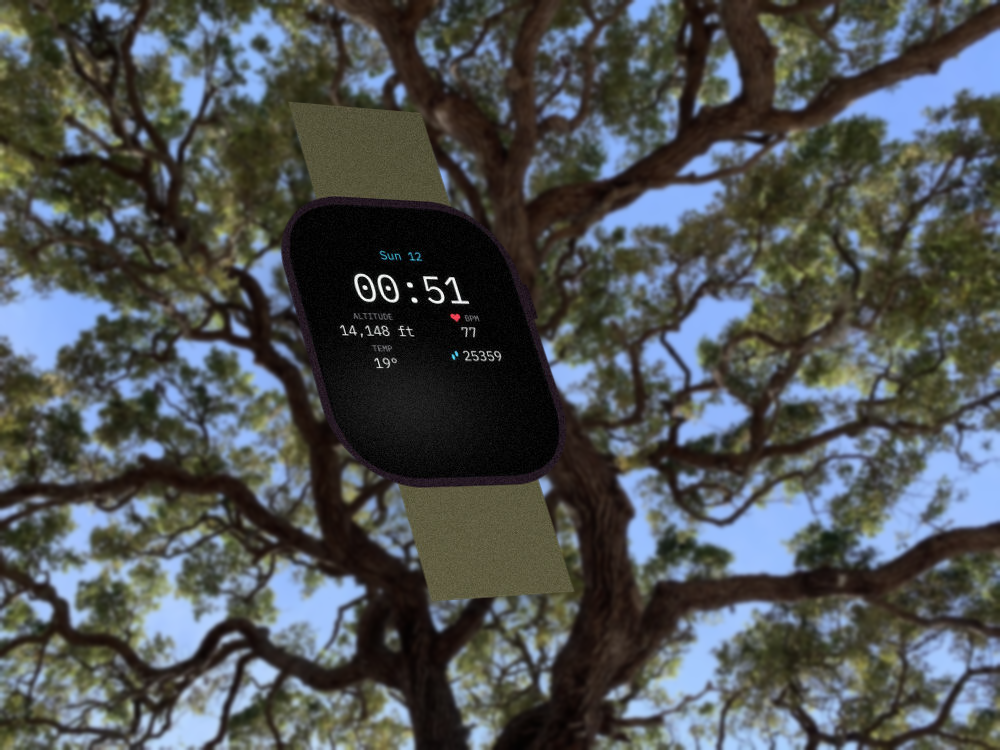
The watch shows 0:51
